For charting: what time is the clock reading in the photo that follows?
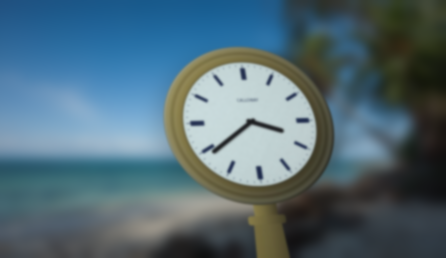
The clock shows 3:39
